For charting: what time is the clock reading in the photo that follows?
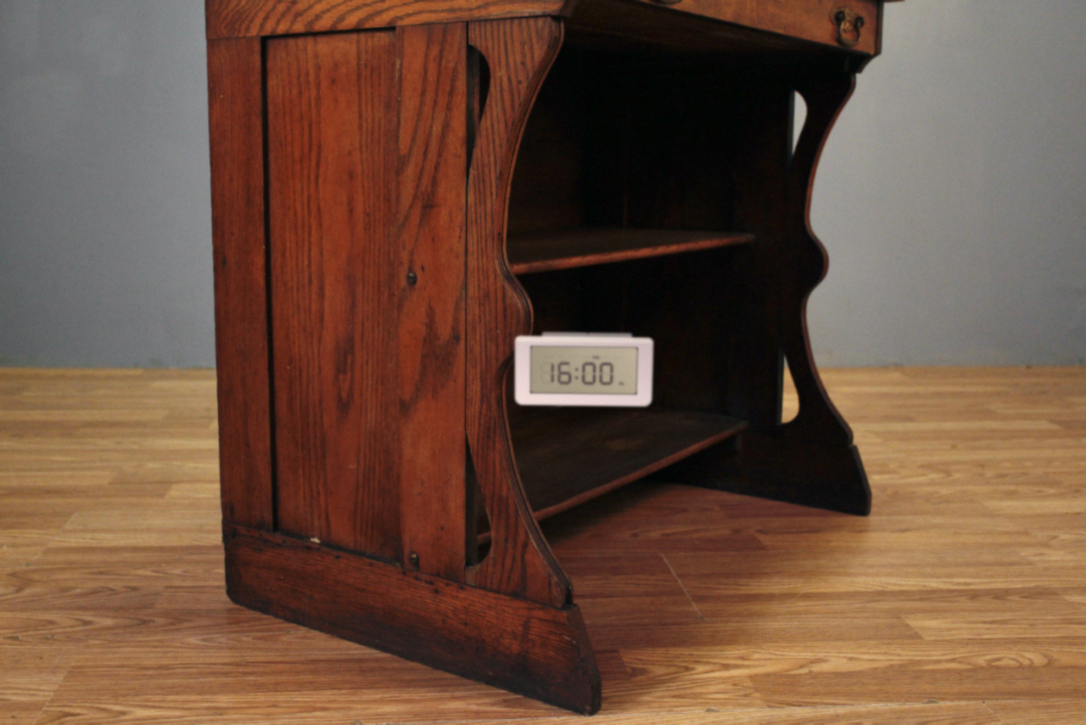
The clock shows 16:00
